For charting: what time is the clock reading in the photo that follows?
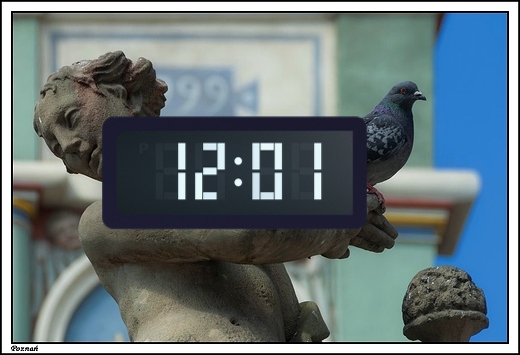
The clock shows 12:01
